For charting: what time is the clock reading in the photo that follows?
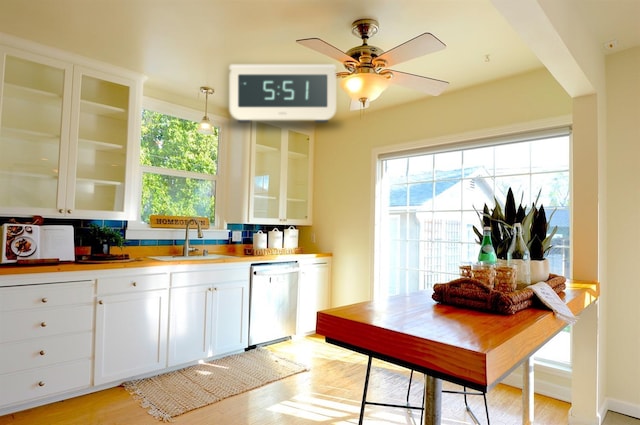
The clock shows 5:51
